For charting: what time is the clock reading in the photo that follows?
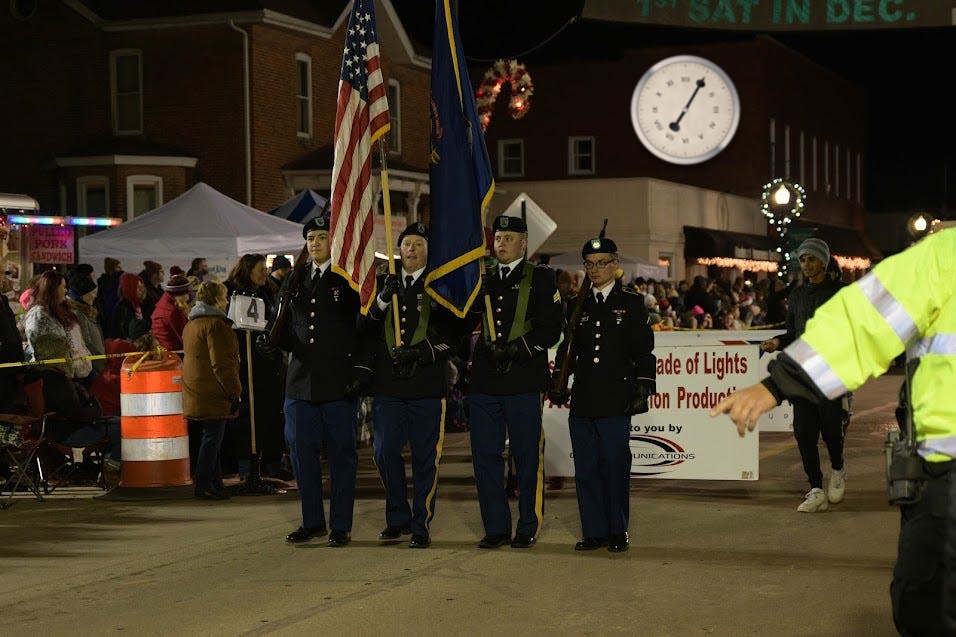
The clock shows 7:05
